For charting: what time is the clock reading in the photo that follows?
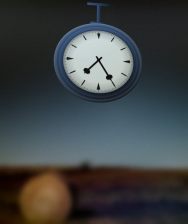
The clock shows 7:25
